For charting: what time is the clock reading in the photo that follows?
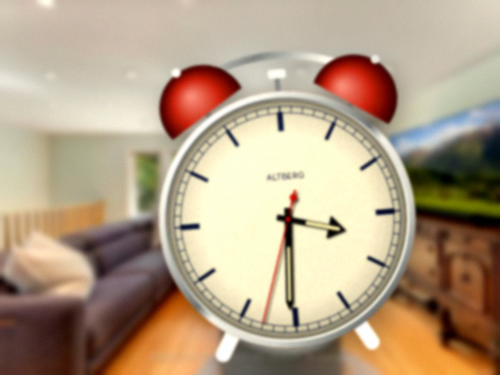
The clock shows 3:30:33
